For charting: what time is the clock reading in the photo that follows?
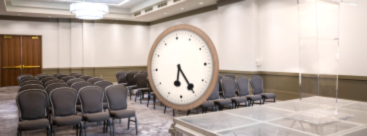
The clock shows 6:25
